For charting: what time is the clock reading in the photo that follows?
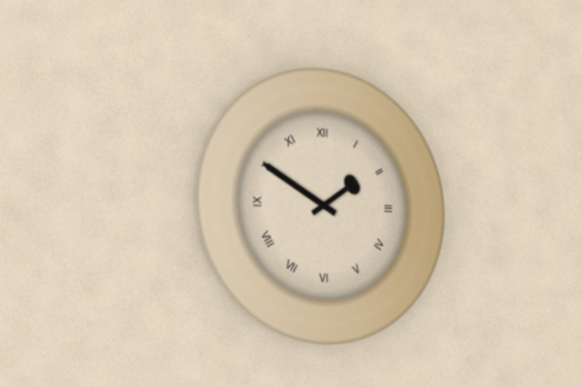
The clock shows 1:50
